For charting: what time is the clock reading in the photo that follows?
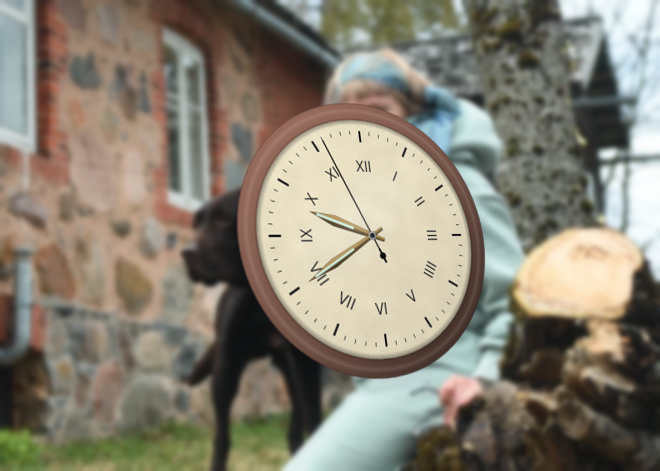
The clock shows 9:39:56
